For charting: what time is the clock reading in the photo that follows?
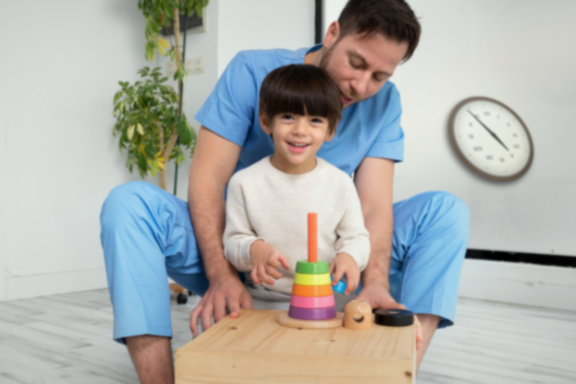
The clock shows 4:54
